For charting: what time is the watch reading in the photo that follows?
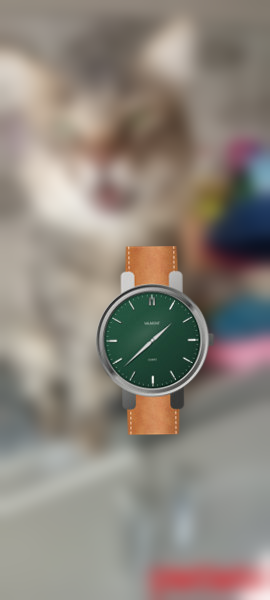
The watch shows 1:38
